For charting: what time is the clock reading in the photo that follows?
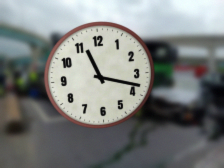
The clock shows 11:18
